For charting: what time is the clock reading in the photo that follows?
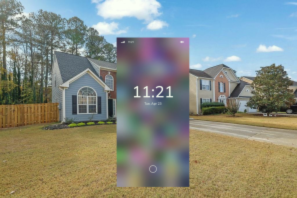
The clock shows 11:21
